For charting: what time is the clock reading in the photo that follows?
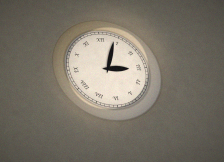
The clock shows 3:04
